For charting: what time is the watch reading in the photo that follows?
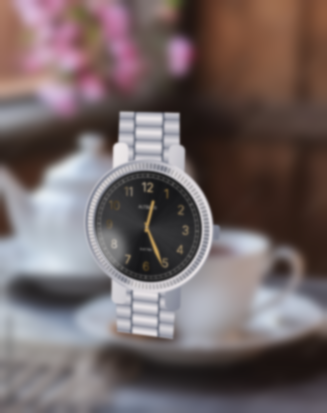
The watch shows 12:26
